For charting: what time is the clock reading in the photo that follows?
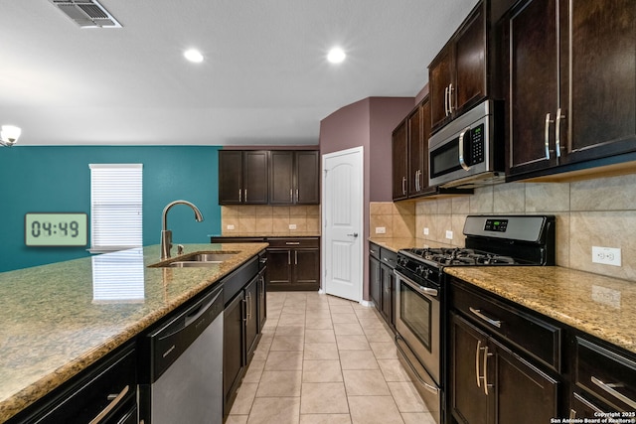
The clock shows 4:49
